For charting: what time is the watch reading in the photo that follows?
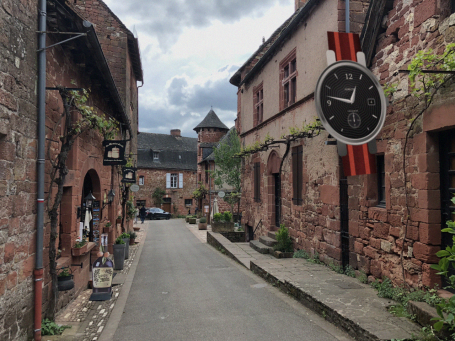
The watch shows 12:47
